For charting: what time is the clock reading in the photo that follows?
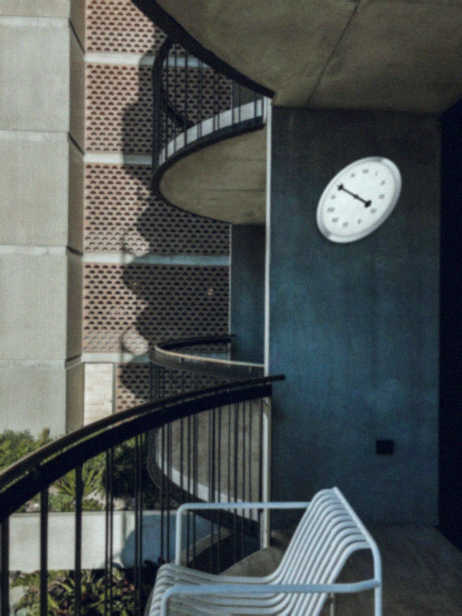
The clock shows 3:49
